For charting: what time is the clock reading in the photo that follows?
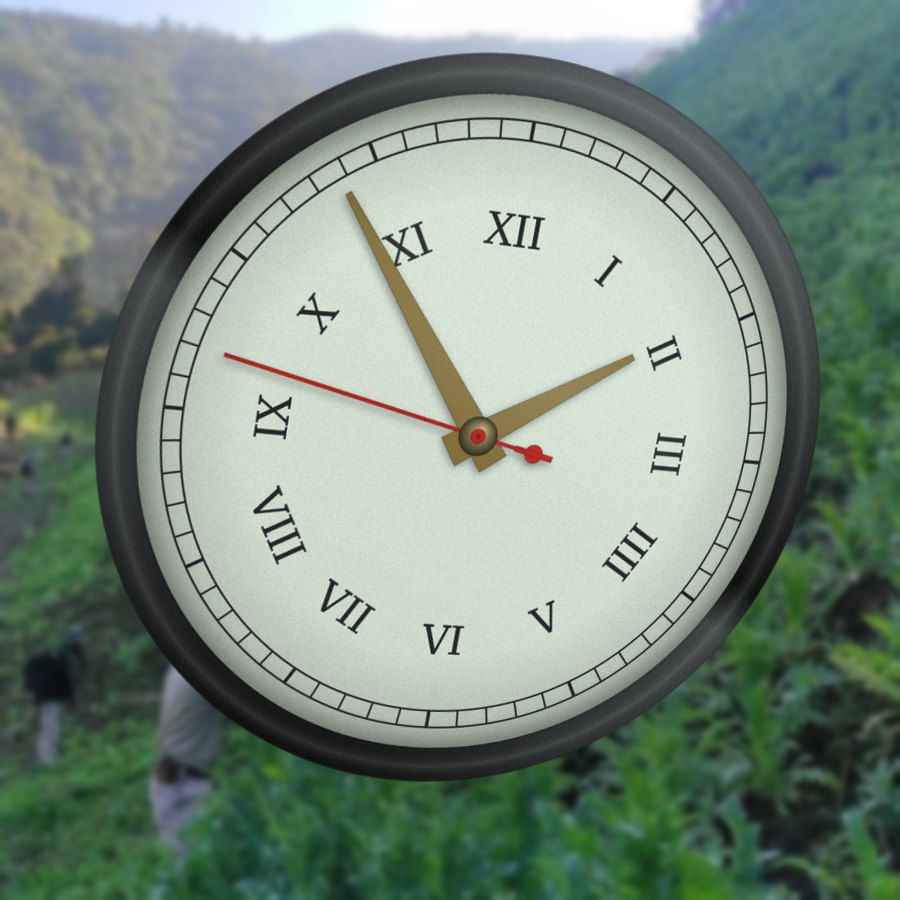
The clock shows 1:53:47
